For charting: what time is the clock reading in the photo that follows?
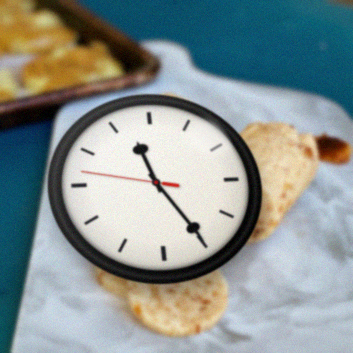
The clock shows 11:24:47
